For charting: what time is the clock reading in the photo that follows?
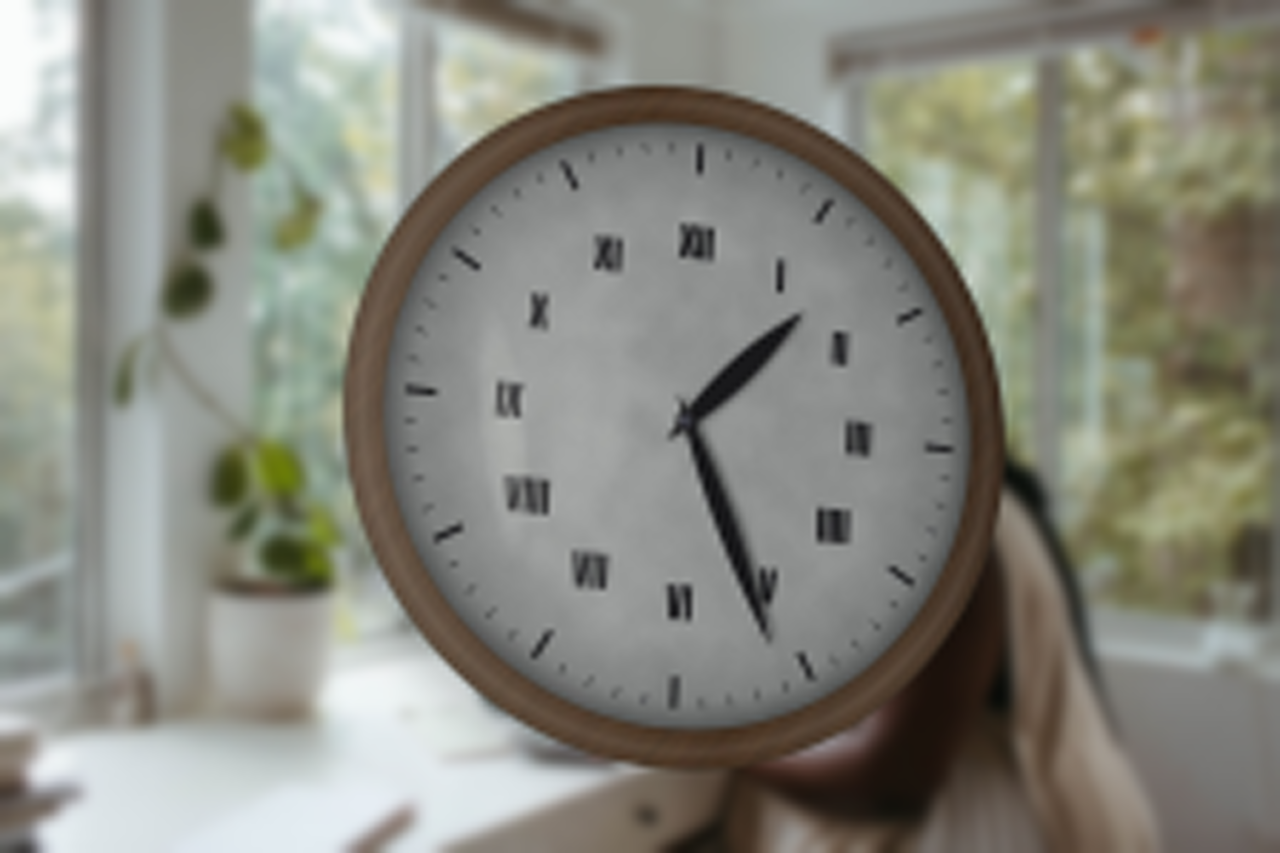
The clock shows 1:26
